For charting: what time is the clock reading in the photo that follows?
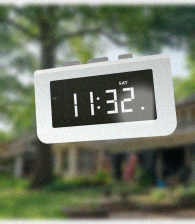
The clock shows 11:32
